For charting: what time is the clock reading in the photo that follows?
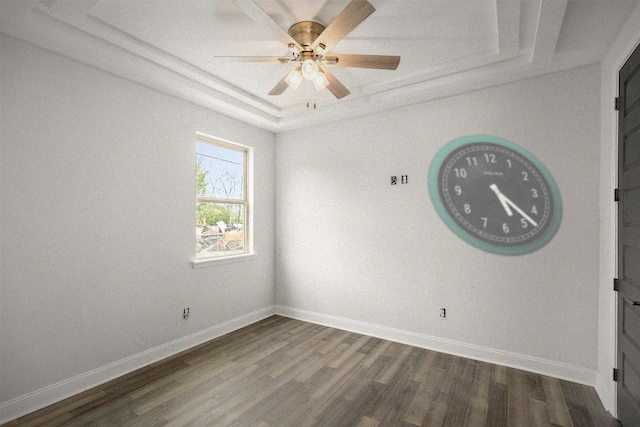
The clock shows 5:23
